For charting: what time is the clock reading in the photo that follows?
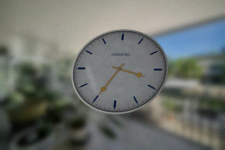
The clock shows 3:35
